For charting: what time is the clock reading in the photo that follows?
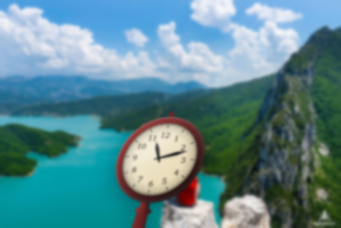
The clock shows 11:12
